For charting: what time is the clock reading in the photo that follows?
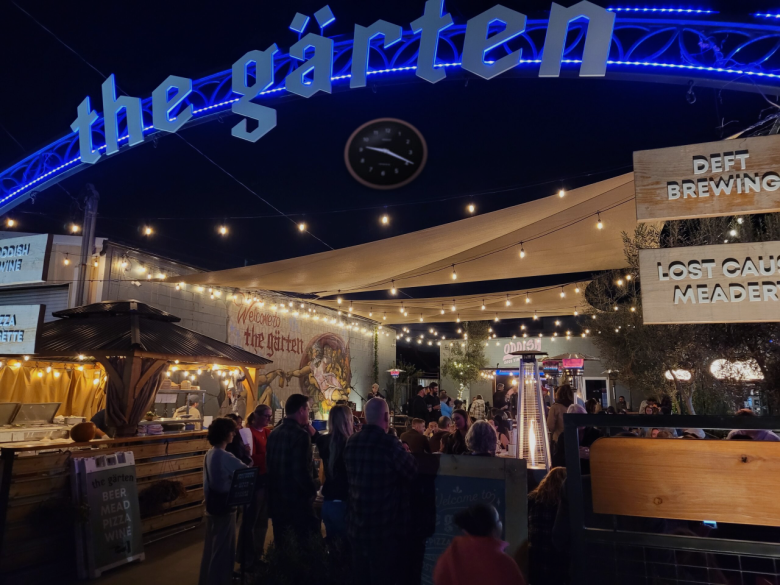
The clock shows 9:19
